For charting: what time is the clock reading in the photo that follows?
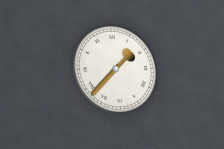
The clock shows 1:38
